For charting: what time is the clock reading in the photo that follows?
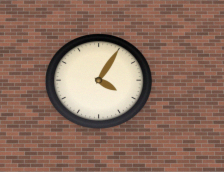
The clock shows 4:05
